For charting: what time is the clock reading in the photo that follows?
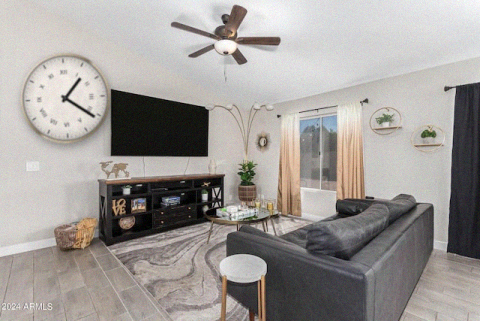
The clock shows 1:21
